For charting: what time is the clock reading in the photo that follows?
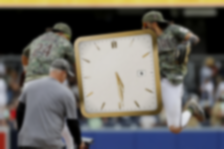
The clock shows 5:29
